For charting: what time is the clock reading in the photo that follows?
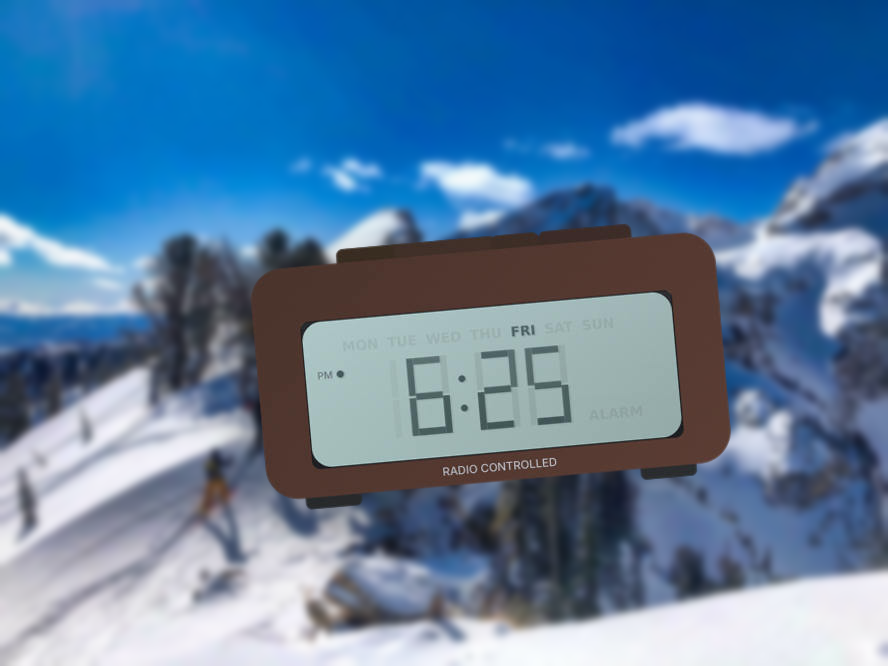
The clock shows 6:25
